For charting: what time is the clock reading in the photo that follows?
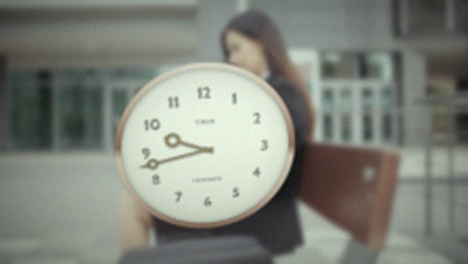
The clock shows 9:43
